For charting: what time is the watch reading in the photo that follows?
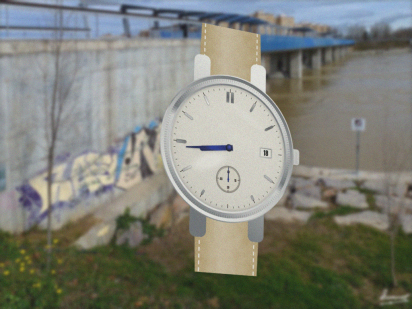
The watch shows 8:44
